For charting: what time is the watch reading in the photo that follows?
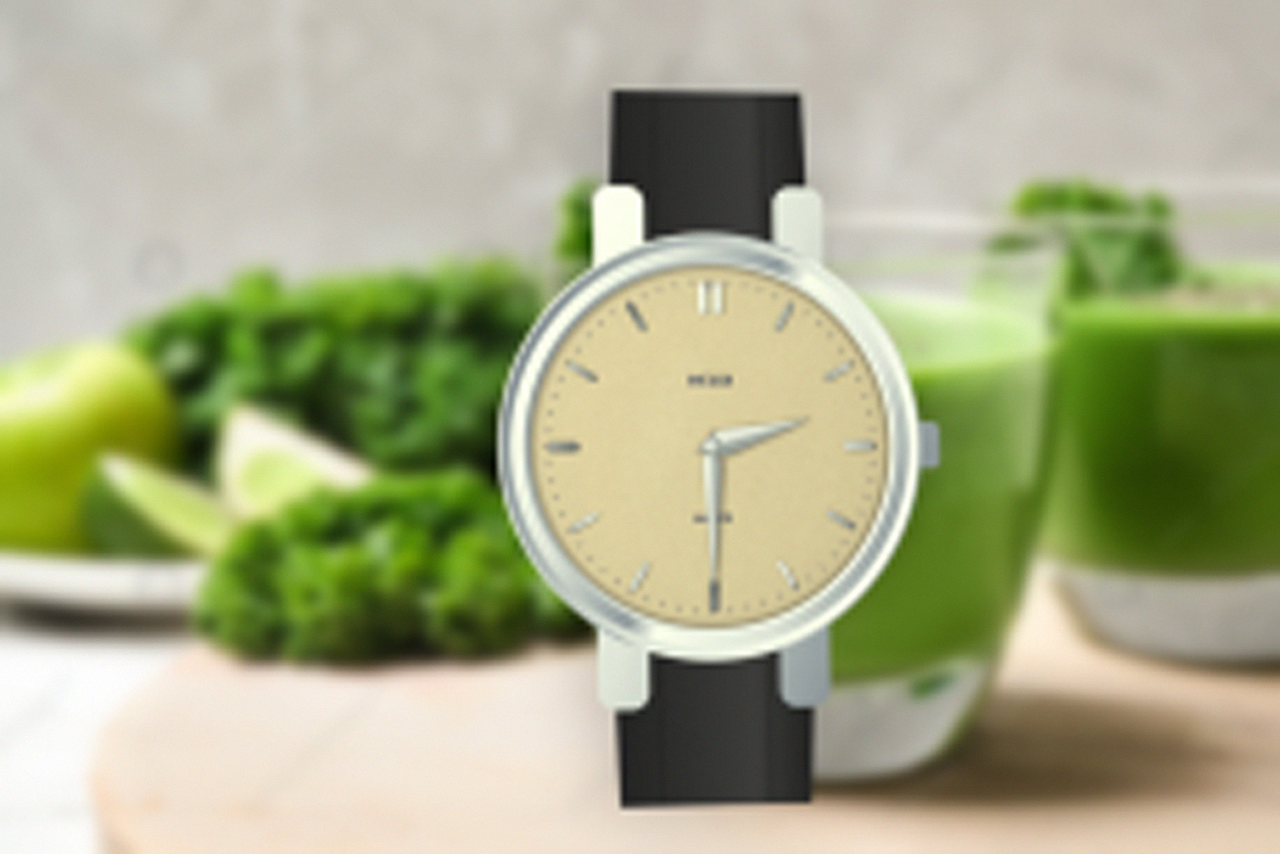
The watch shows 2:30
